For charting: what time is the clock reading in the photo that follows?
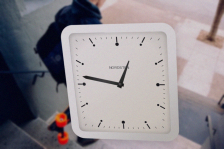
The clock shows 12:47
